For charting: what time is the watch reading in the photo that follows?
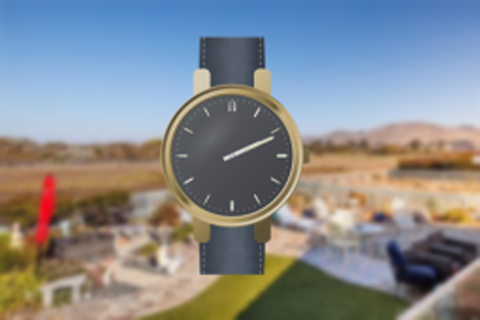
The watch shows 2:11
